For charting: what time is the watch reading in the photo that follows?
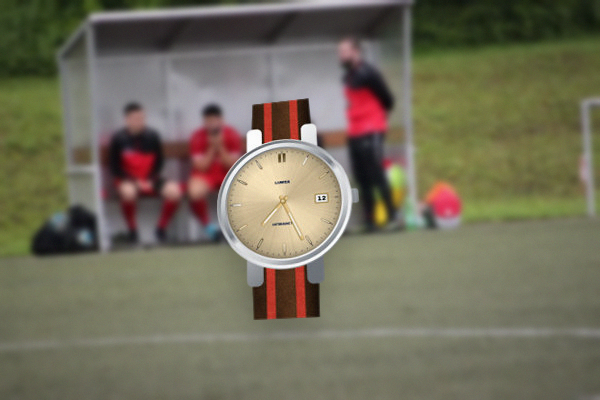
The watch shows 7:26
